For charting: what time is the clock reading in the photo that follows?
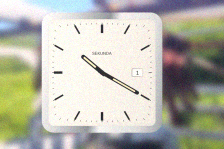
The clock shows 10:20
